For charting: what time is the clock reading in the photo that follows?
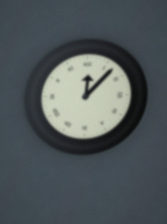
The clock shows 12:07
